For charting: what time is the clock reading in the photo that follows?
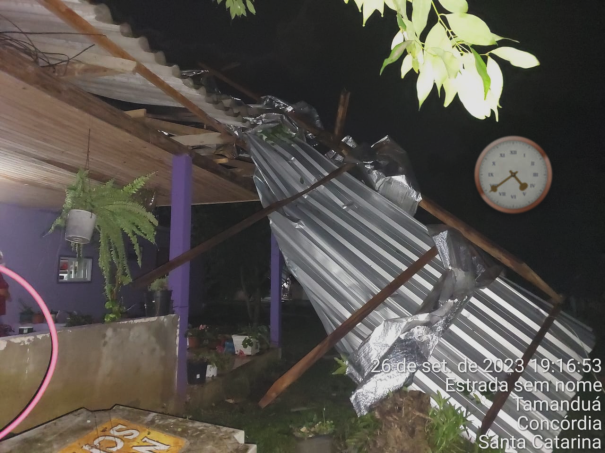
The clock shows 4:39
